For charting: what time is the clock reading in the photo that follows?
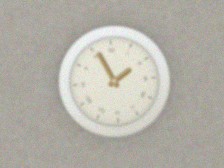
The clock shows 1:56
